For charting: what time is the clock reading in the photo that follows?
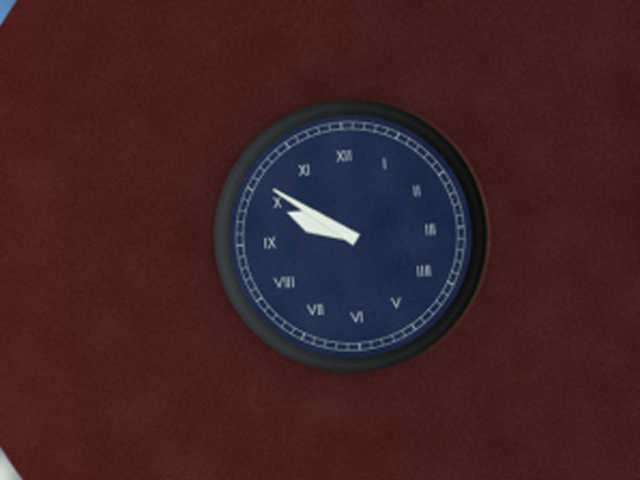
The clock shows 9:51
